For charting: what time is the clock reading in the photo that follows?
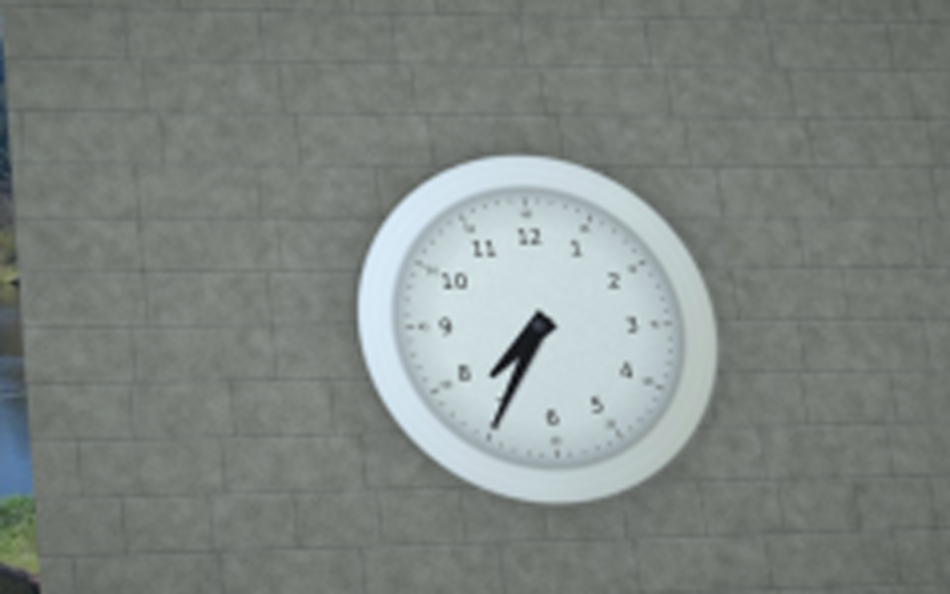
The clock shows 7:35
